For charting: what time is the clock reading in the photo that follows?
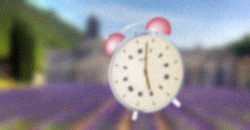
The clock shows 6:03
